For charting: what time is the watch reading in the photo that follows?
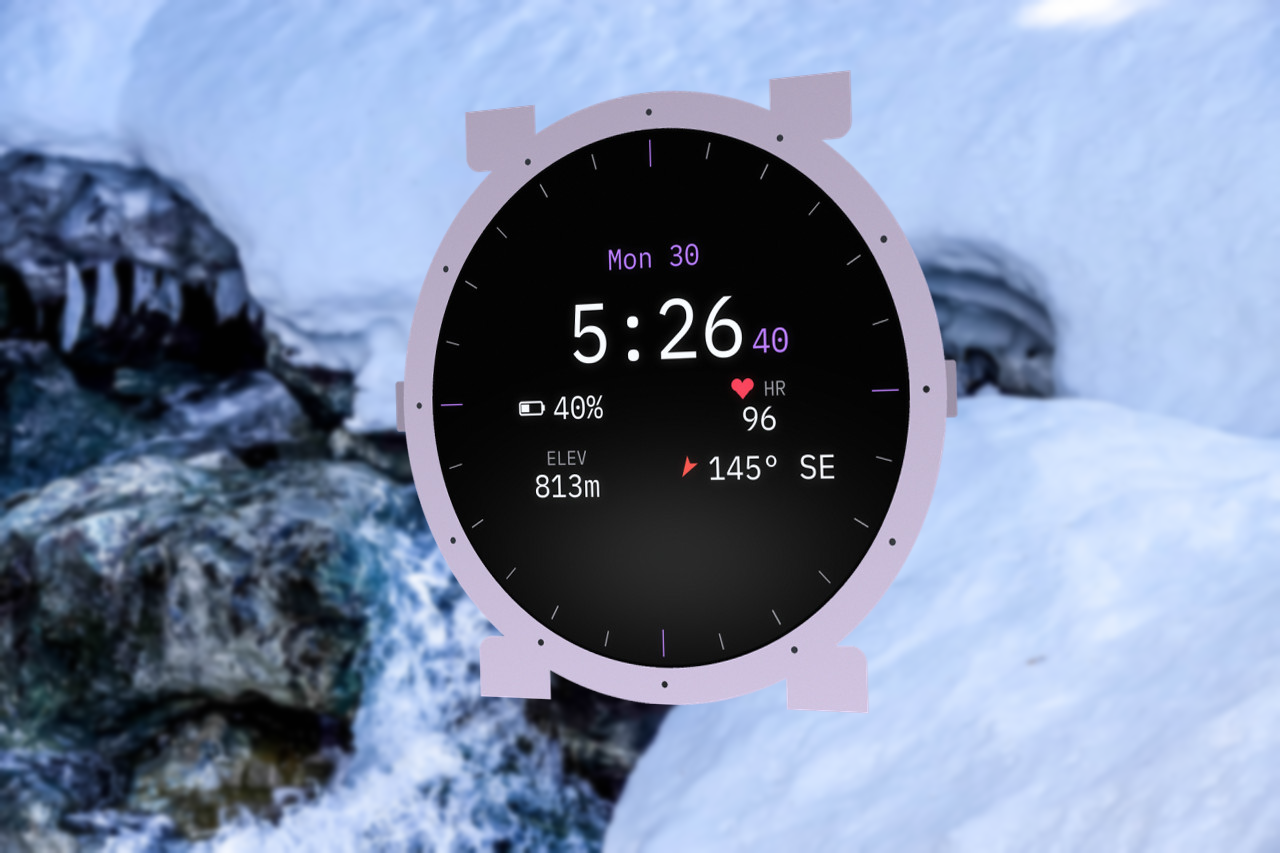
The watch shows 5:26:40
